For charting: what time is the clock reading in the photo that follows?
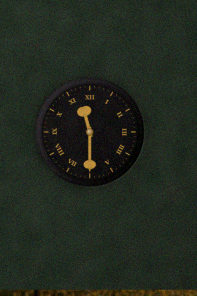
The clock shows 11:30
